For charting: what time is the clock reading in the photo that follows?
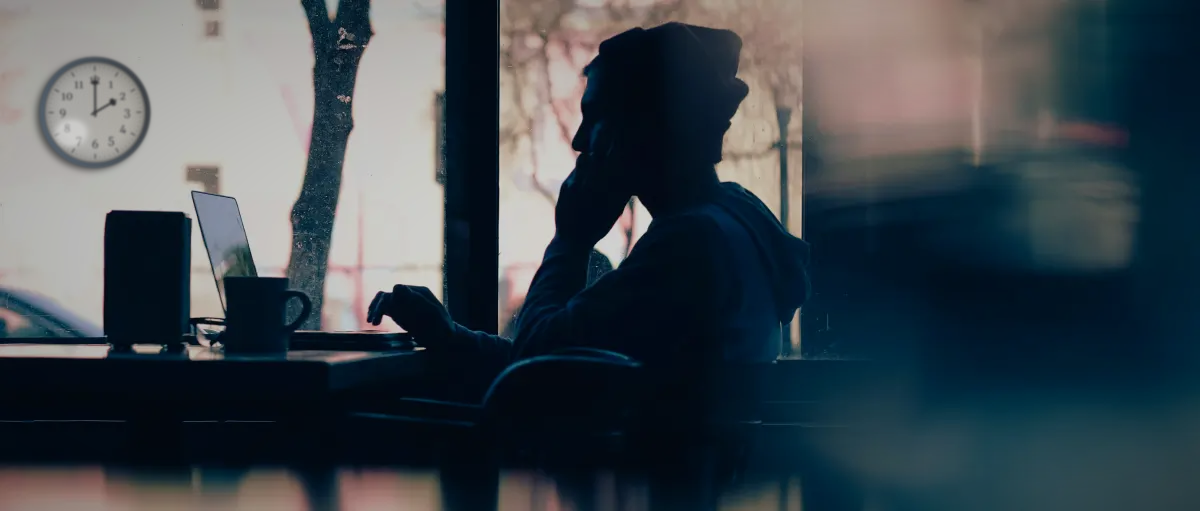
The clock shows 2:00
